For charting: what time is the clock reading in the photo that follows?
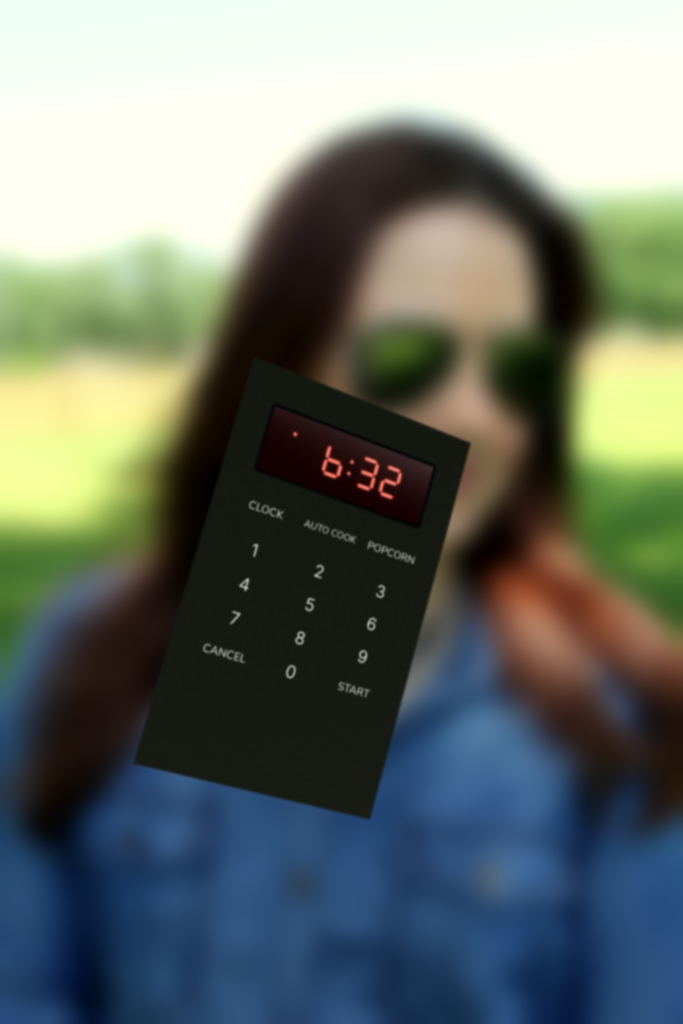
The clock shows 6:32
